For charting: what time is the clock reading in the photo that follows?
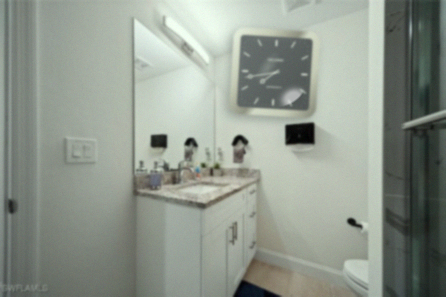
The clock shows 7:43
